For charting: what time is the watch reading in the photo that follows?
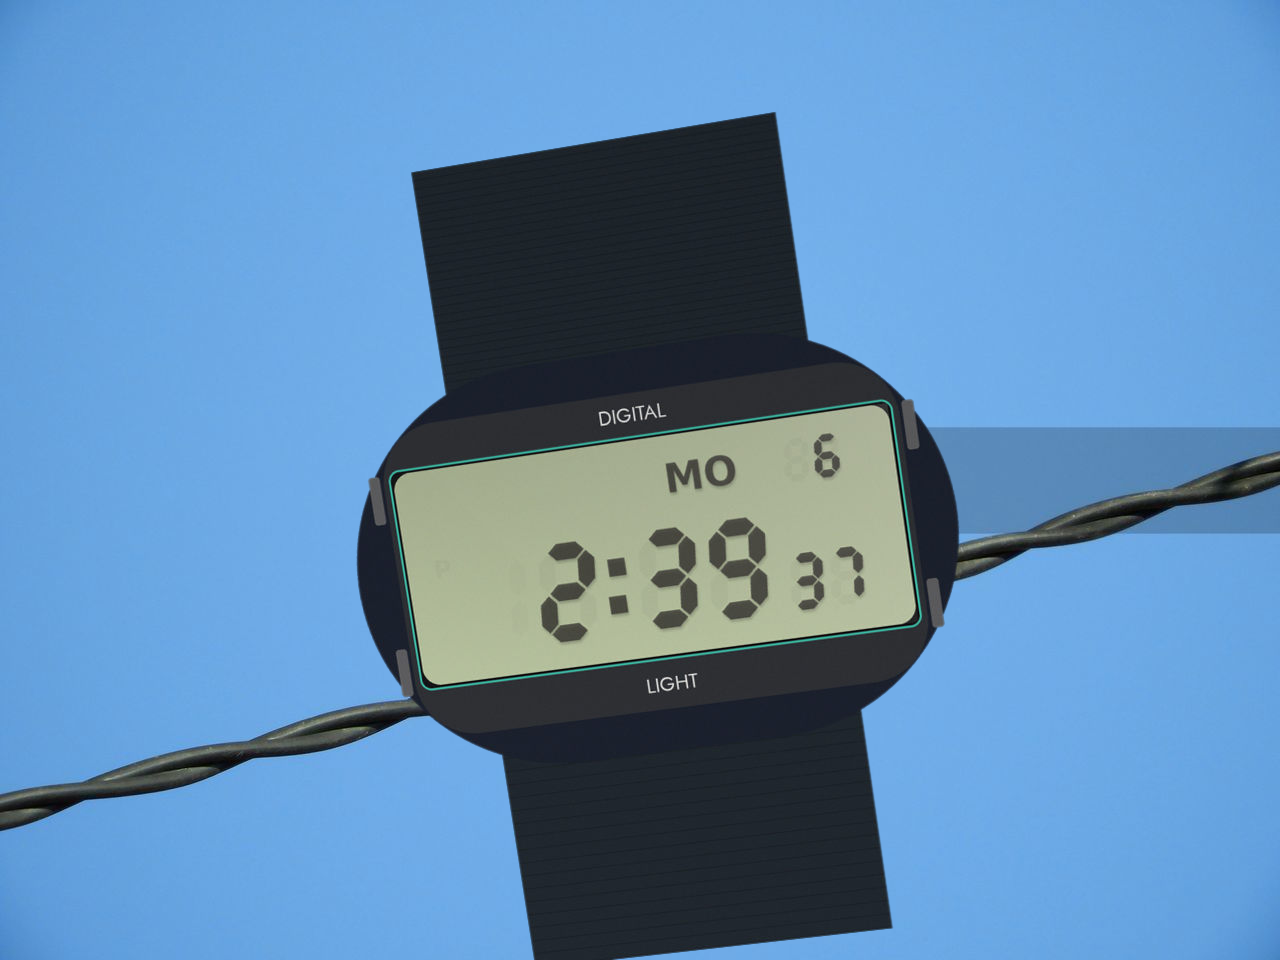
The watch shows 2:39:37
